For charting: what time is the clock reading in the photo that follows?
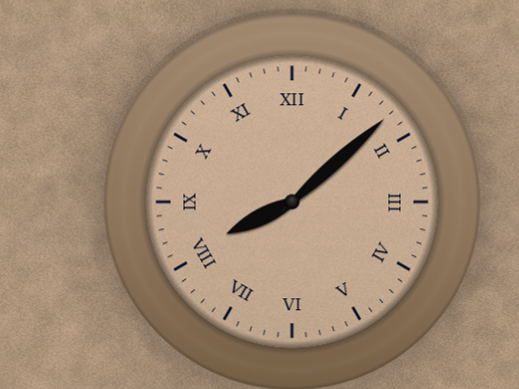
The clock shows 8:08
